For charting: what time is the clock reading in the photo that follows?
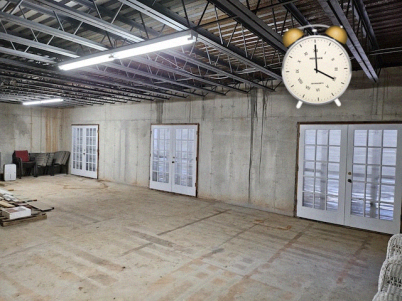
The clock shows 4:00
